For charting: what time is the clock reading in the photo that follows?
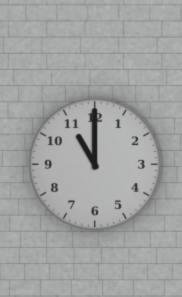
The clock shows 11:00
